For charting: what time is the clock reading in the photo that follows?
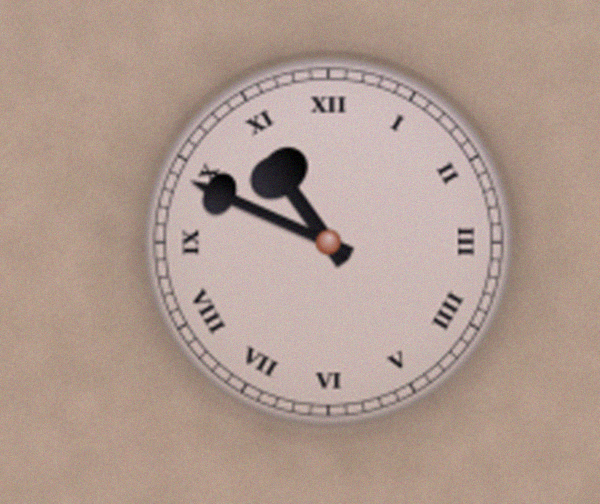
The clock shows 10:49
